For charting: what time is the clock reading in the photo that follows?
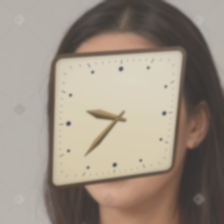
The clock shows 9:37
